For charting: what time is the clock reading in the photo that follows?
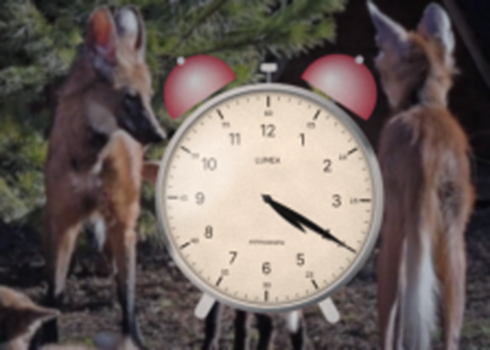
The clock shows 4:20
